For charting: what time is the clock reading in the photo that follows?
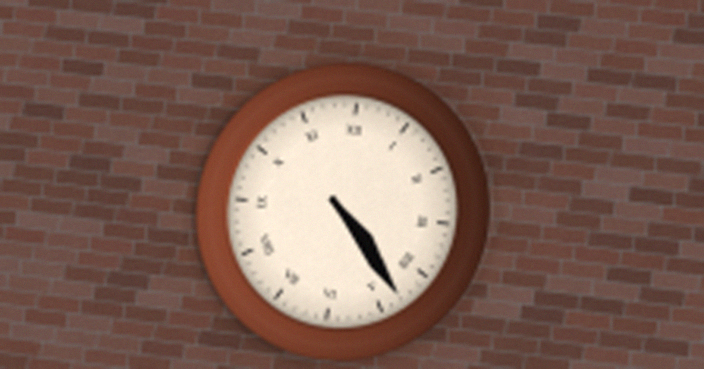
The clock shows 4:23
